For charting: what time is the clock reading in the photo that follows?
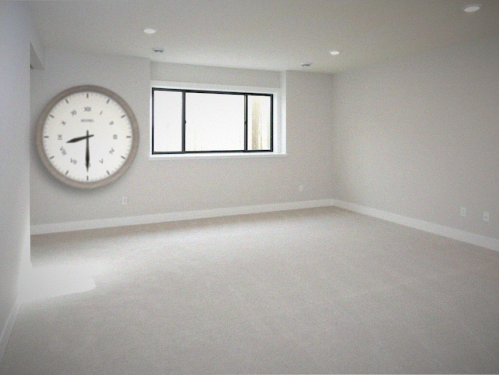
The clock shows 8:30
